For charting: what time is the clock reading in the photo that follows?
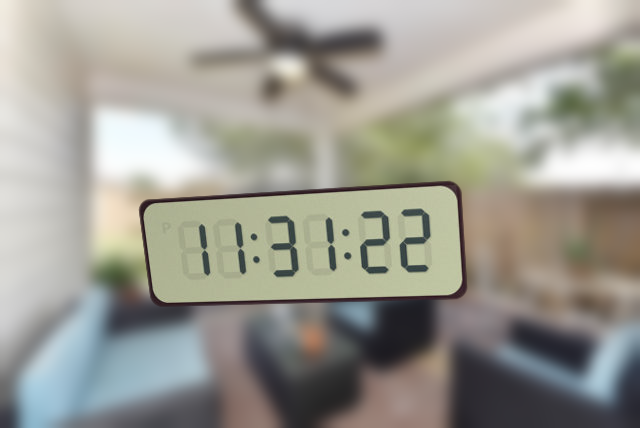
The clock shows 11:31:22
